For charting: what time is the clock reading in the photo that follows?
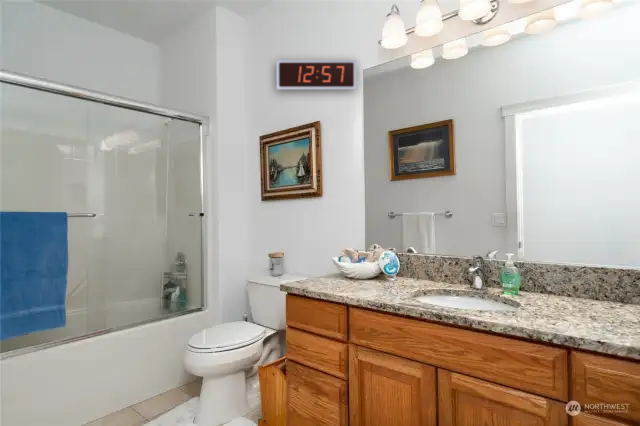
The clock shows 12:57
